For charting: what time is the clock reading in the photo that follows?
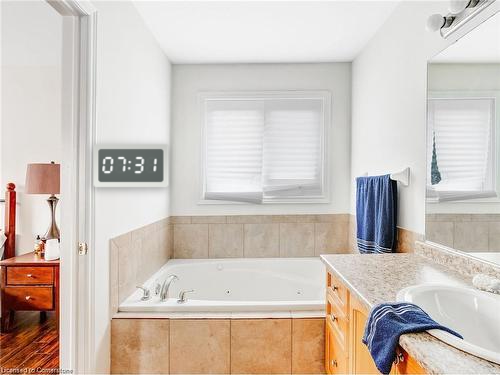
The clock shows 7:31
